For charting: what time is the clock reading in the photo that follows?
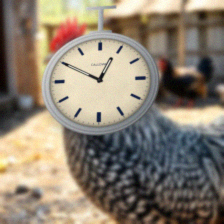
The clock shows 12:50
